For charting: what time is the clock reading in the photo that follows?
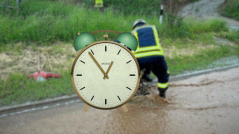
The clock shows 12:54
